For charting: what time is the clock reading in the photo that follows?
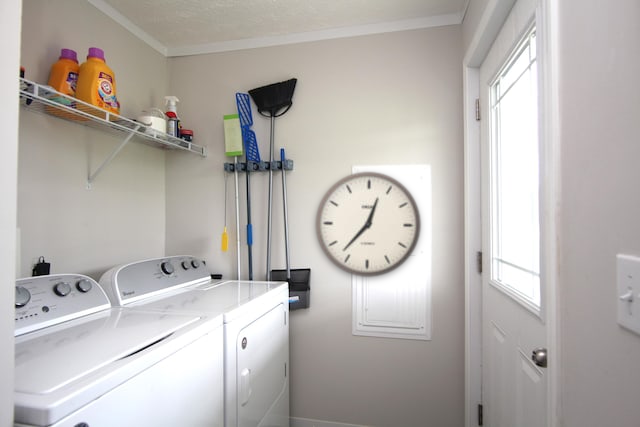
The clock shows 12:37
